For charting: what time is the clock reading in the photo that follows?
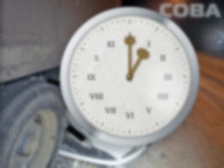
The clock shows 1:00
